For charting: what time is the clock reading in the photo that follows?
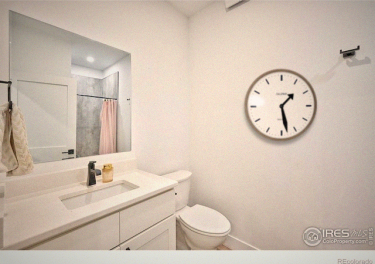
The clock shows 1:28
